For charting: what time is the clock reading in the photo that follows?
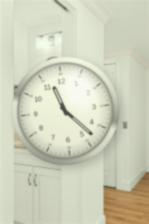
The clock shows 11:23
